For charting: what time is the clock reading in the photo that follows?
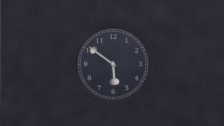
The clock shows 5:51
